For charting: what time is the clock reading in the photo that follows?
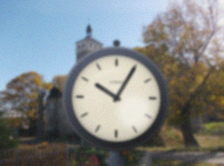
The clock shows 10:05
